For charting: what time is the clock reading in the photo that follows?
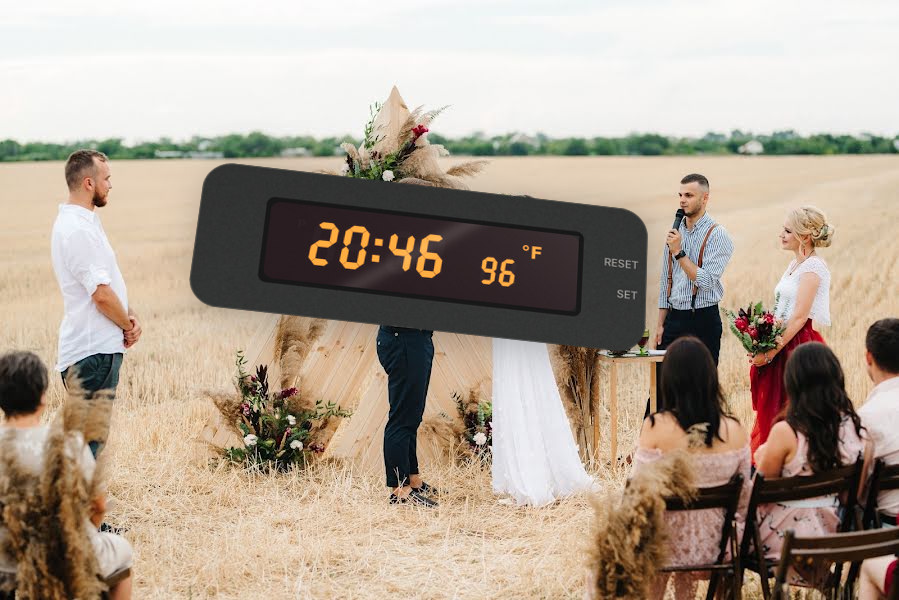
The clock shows 20:46
